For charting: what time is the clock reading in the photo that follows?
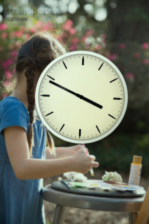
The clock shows 3:49
